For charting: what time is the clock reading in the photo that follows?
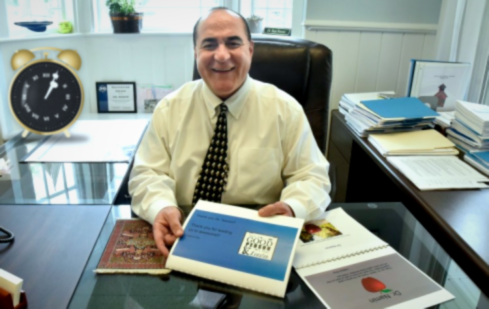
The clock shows 1:04
